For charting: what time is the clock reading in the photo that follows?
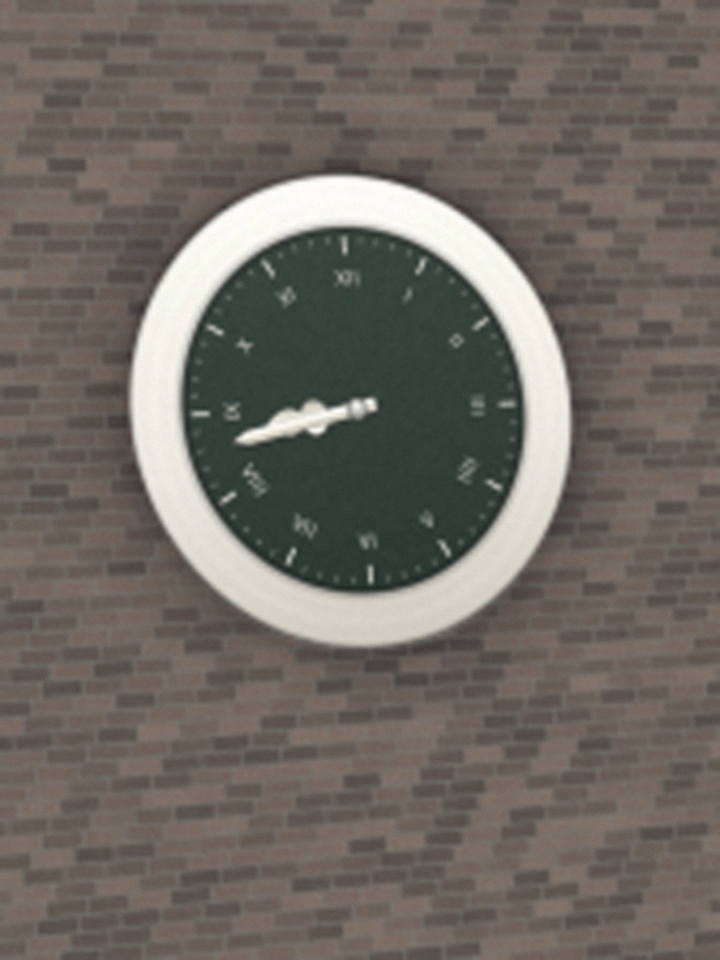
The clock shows 8:43
